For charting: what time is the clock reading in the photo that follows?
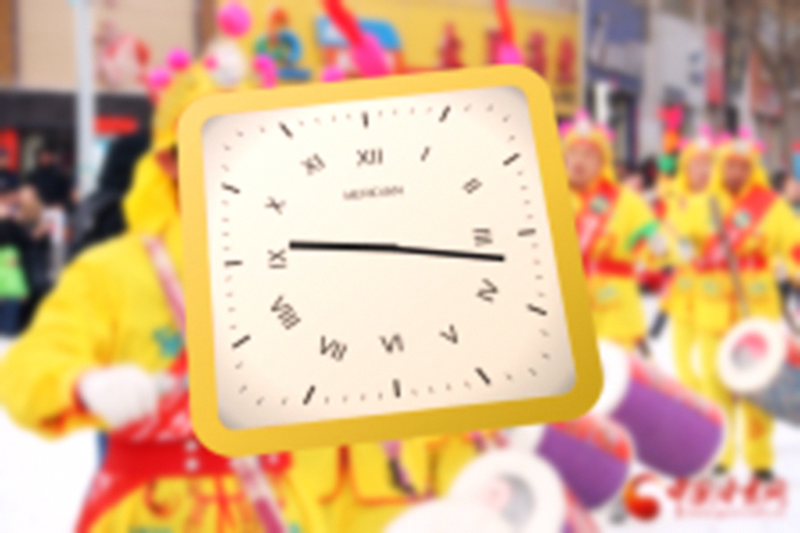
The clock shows 9:17
